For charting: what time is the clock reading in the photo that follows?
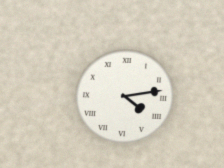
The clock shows 4:13
